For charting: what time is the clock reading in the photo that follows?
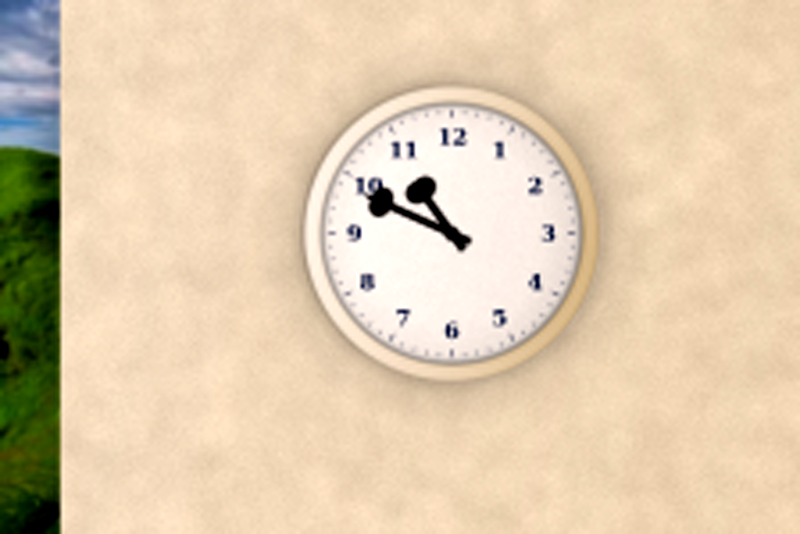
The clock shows 10:49
